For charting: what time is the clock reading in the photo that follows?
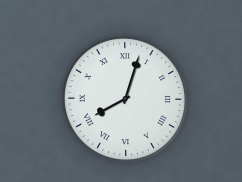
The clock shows 8:03
